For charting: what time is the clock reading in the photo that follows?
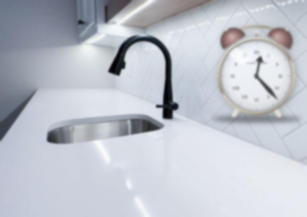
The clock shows 12:23
